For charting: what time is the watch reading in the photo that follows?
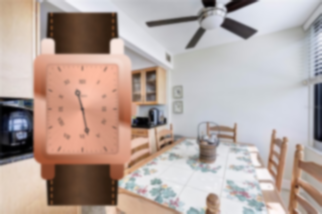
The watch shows 11:28
